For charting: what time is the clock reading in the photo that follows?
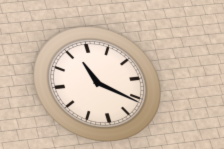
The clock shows 11:21
